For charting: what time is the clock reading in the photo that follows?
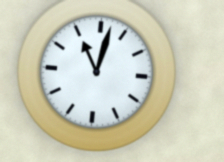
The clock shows 11:02
